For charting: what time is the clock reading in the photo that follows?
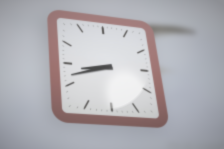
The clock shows 8:42
